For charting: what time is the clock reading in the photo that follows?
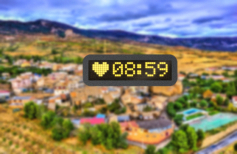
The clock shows 8:59
